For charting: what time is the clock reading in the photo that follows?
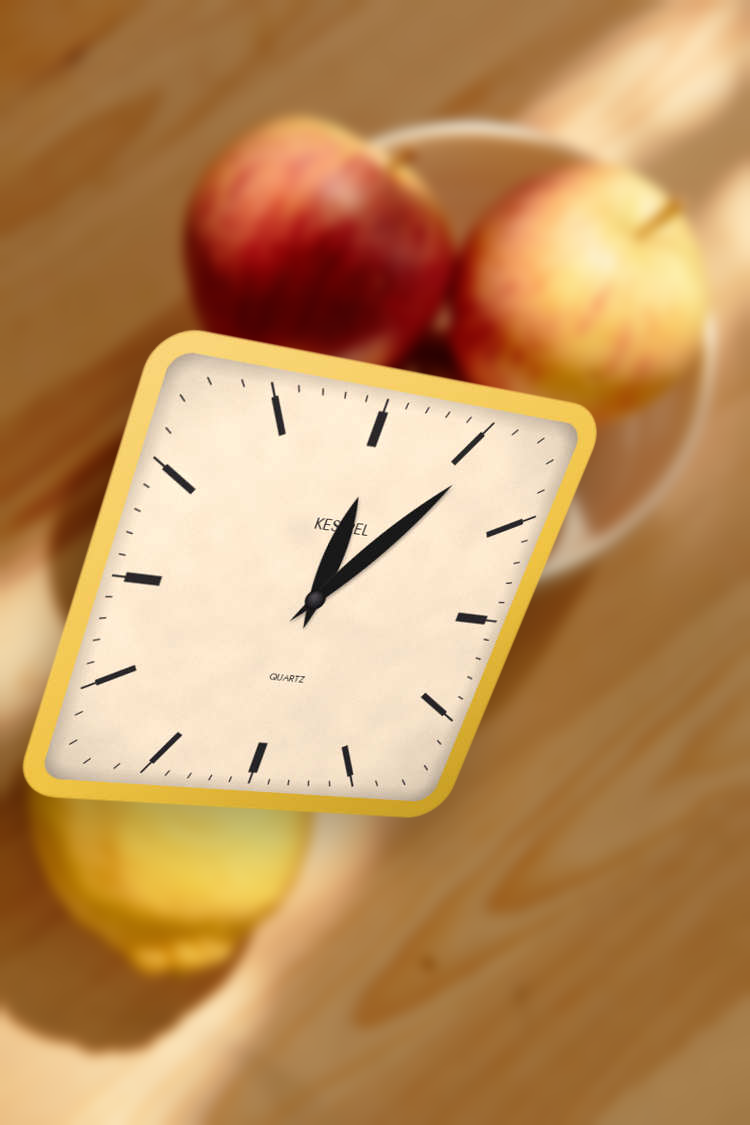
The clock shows 12:06
